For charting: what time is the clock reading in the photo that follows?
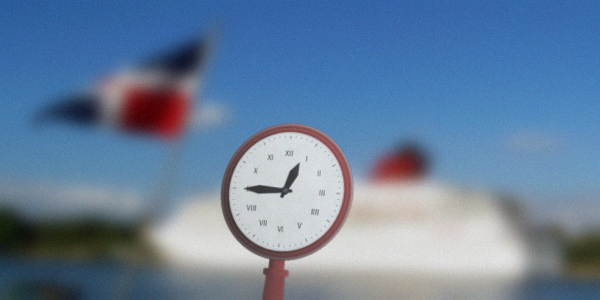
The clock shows 12:45
